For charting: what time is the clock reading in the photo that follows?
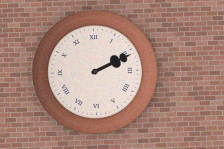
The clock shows 2:11
